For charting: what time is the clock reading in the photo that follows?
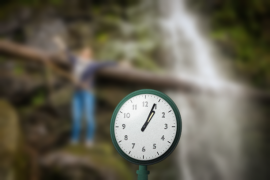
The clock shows 1:04
